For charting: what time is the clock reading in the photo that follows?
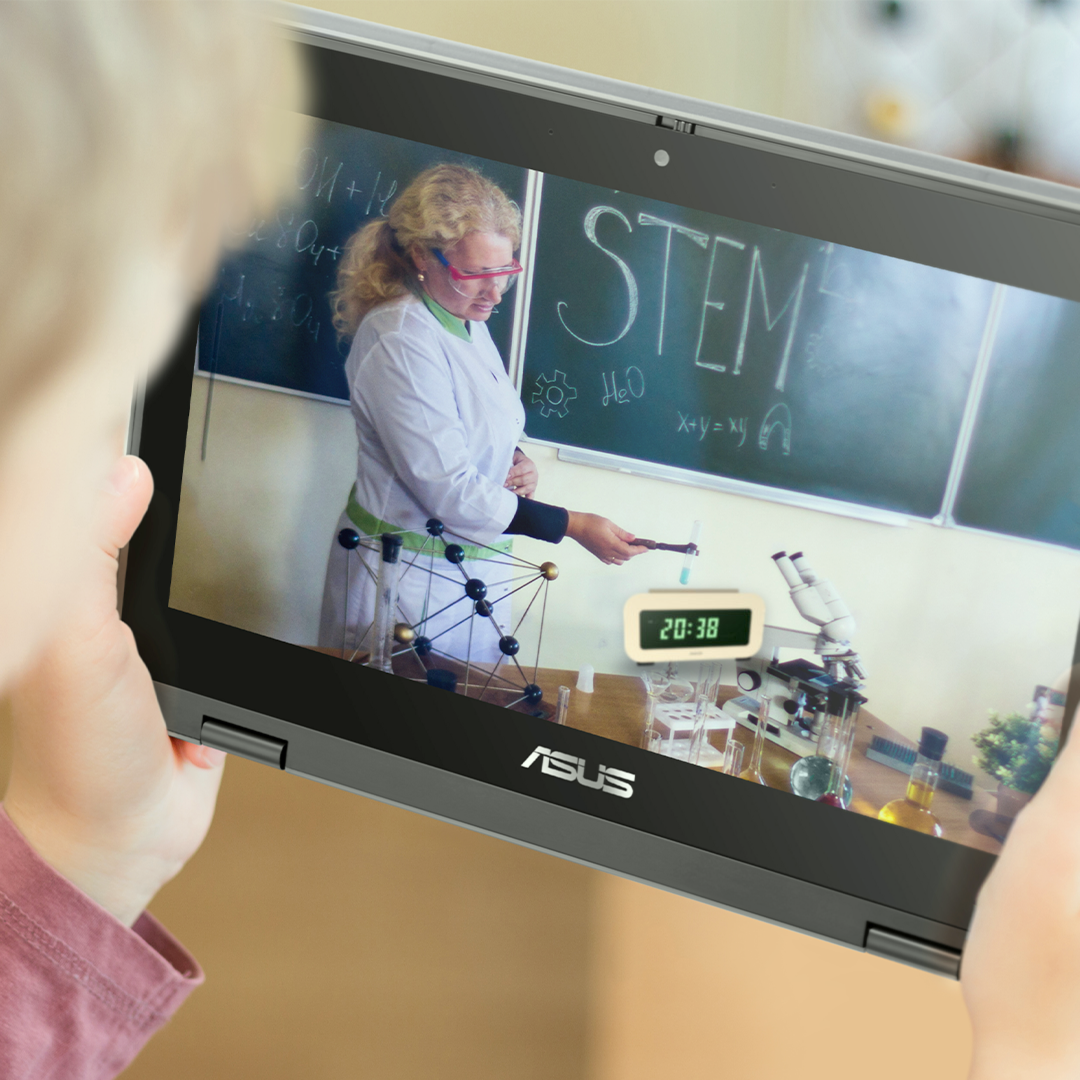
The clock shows 20:38
